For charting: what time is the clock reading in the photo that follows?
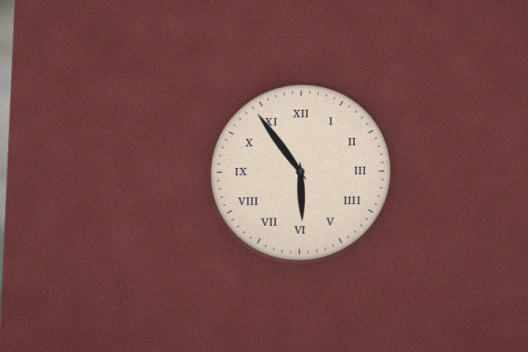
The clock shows 5:54
